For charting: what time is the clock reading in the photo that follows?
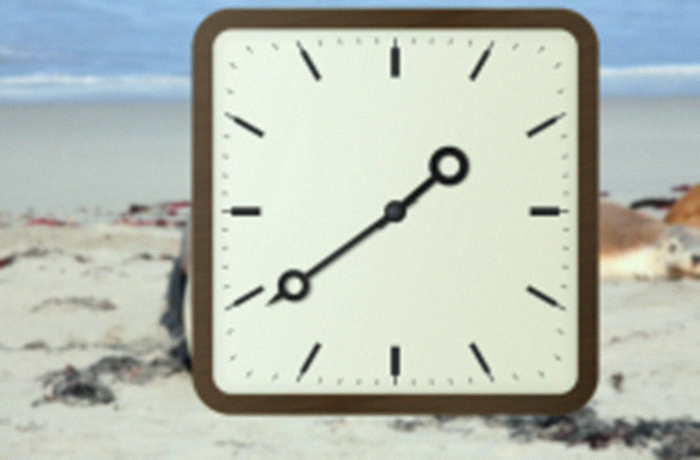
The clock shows 1:39
